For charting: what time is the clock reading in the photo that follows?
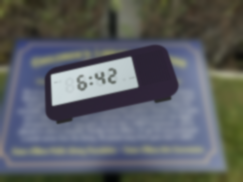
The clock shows 6:42
